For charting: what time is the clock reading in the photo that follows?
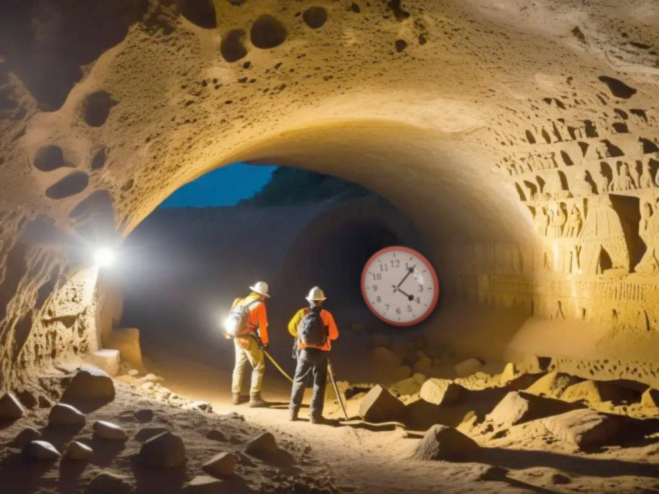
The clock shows 4:07
